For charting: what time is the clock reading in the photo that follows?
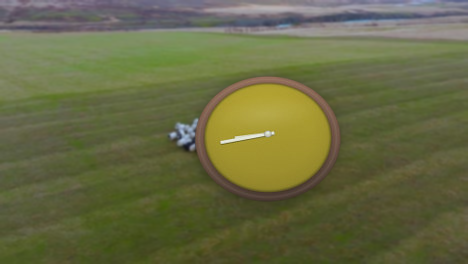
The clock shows 8:43
